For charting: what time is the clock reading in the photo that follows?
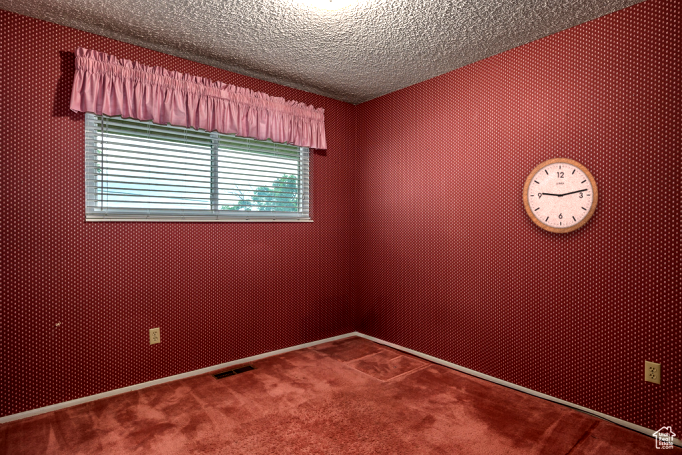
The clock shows 9:13
